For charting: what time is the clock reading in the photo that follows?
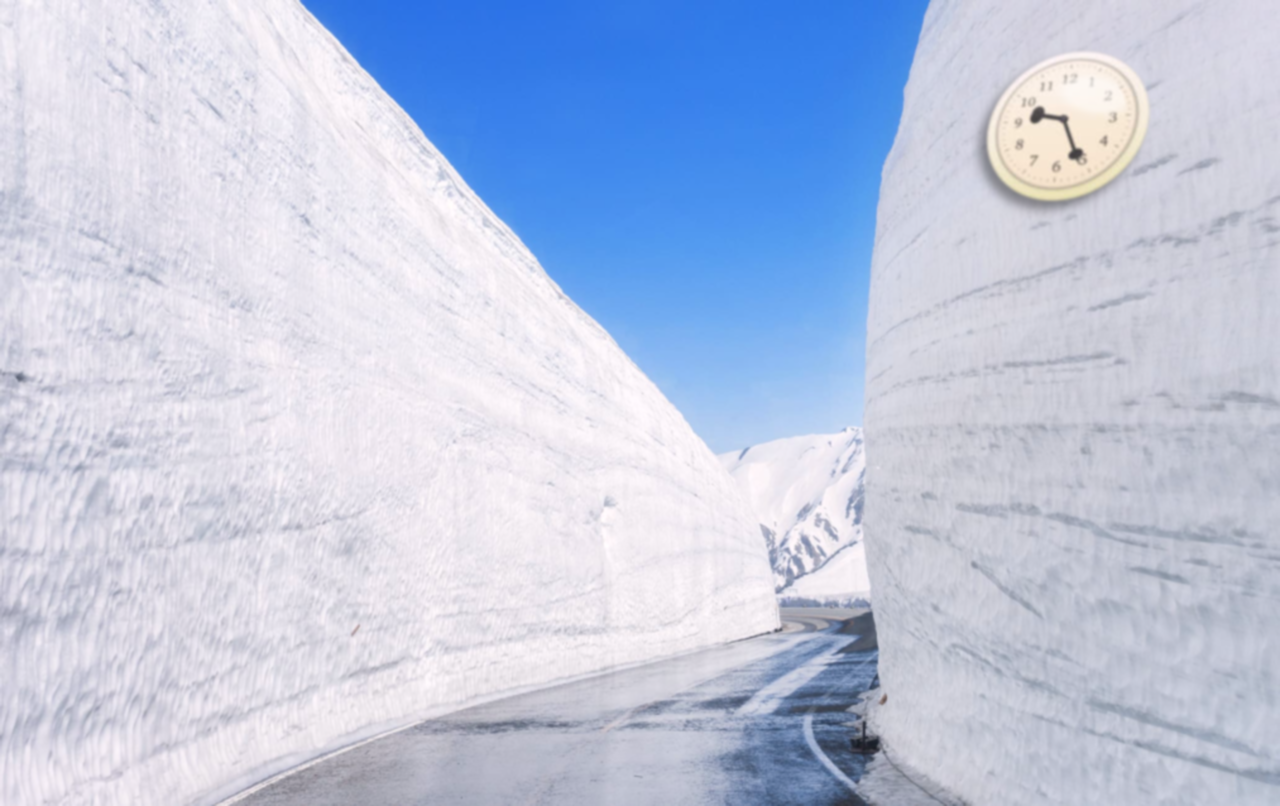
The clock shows 9:26
